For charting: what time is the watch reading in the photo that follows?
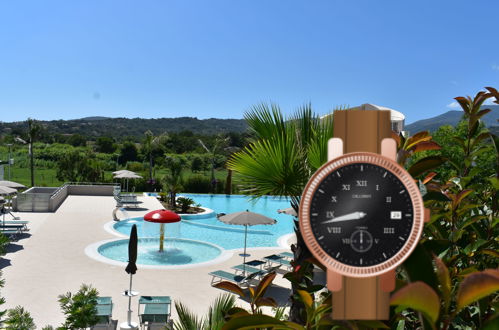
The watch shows 8:43
